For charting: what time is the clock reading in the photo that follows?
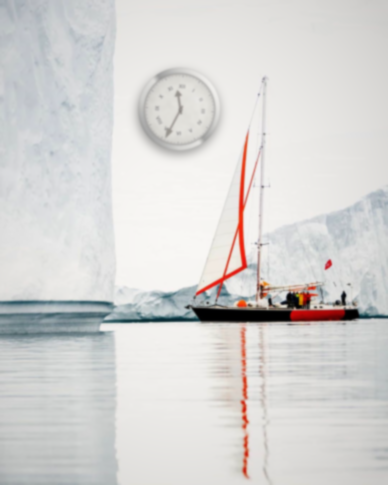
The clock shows 11:34
